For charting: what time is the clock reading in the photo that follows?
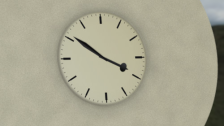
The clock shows 3:51
